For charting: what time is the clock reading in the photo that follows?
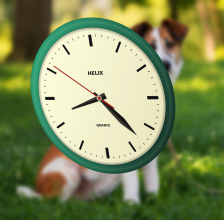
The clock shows 8:22:51
